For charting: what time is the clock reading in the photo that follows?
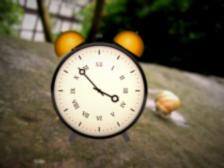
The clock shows 3:53
